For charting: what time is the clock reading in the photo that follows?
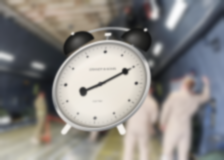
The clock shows 8:10
